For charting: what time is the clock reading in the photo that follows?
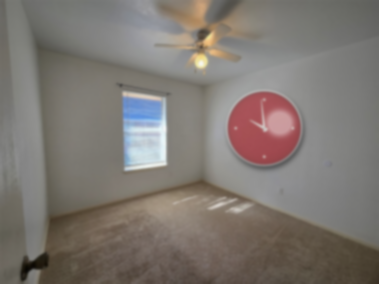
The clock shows 9:59
